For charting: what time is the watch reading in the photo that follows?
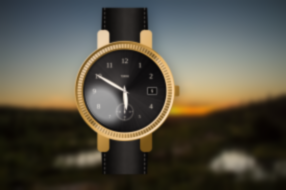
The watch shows 5:50
